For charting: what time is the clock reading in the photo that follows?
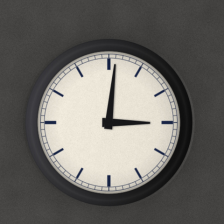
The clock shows 3:01
